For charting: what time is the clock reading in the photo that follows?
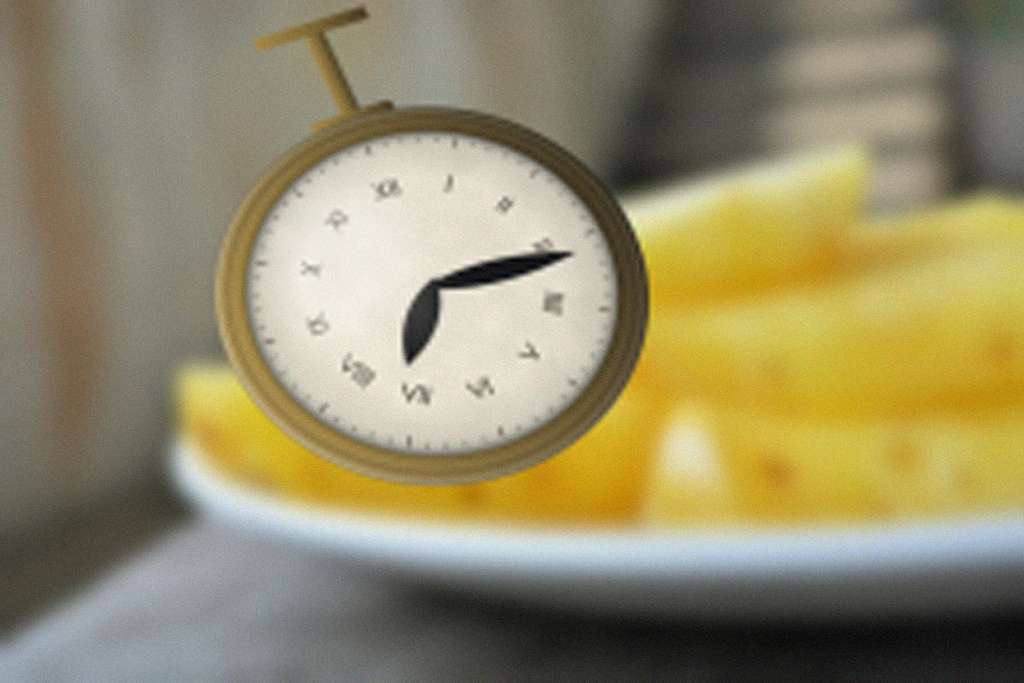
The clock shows 7:16
